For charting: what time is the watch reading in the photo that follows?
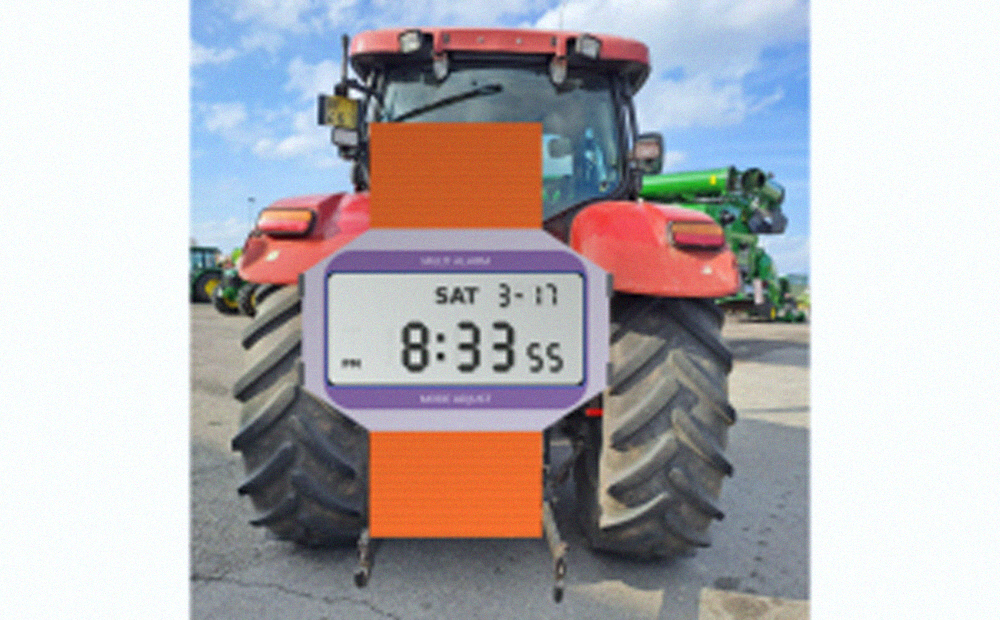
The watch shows 8:33:55
